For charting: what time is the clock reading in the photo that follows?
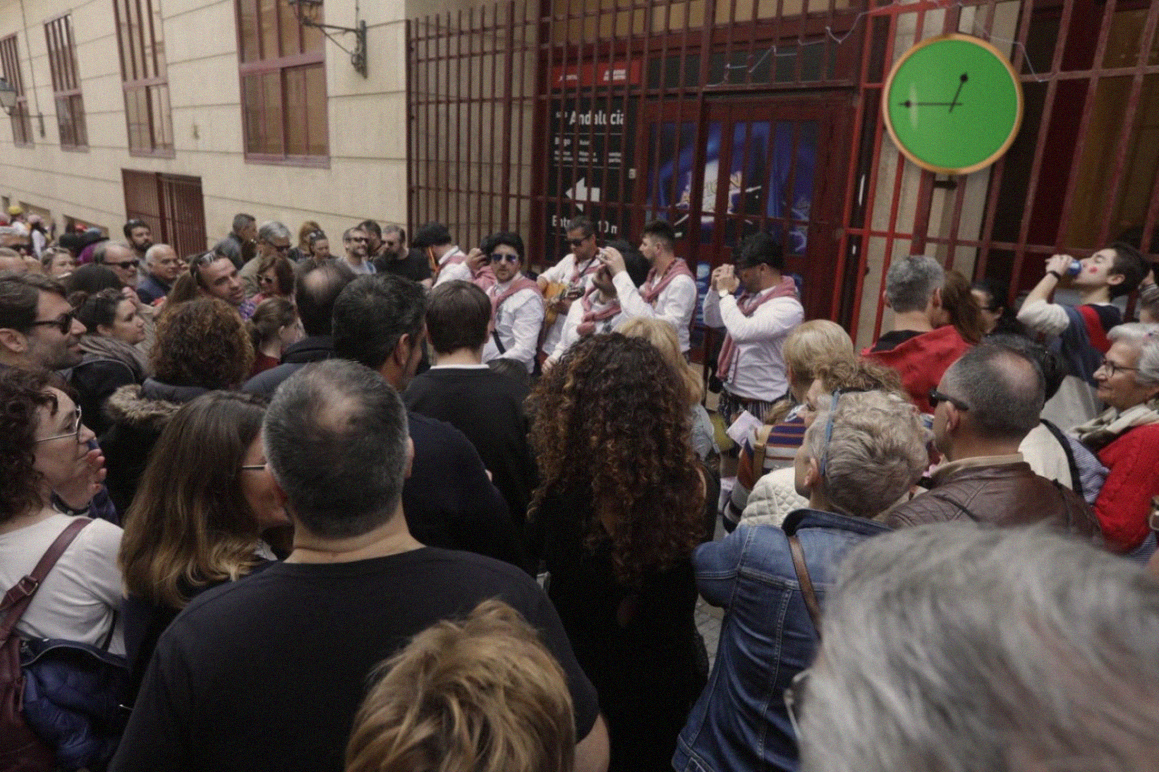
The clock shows 12:45
